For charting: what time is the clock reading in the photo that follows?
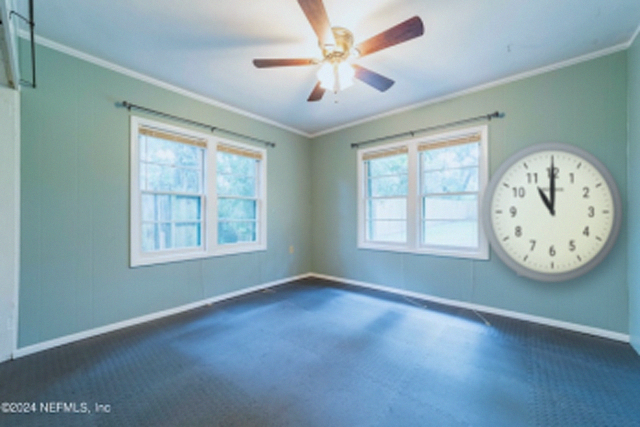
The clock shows 11:00
